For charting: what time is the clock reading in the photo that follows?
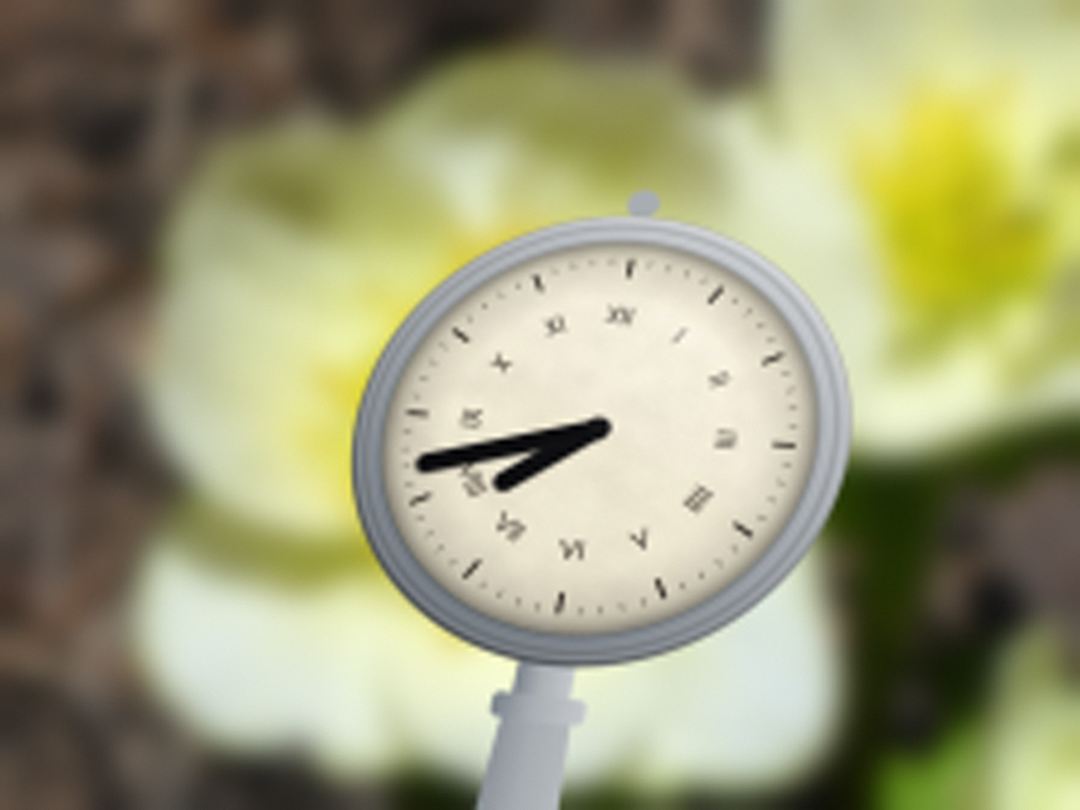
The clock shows 7:42
